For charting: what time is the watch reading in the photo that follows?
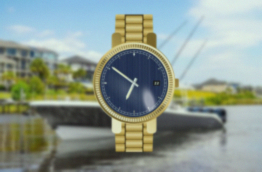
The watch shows 6:51
